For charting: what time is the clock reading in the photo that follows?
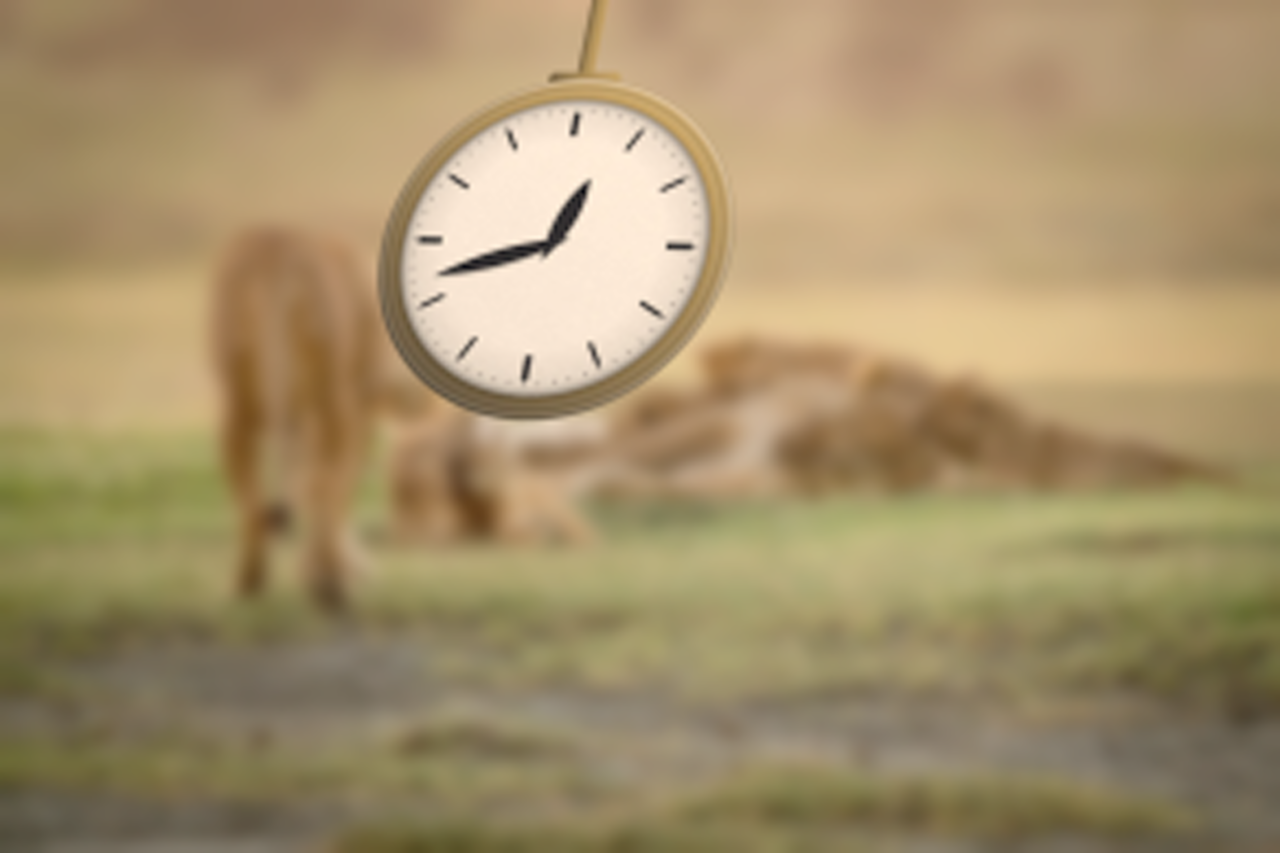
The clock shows 12:42
